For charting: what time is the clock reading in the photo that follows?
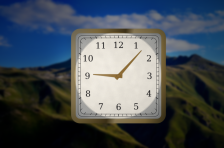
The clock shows 9:07
